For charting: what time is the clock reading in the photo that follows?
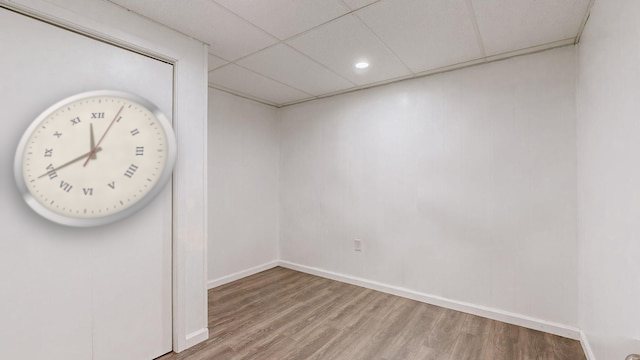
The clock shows 11:40:04
